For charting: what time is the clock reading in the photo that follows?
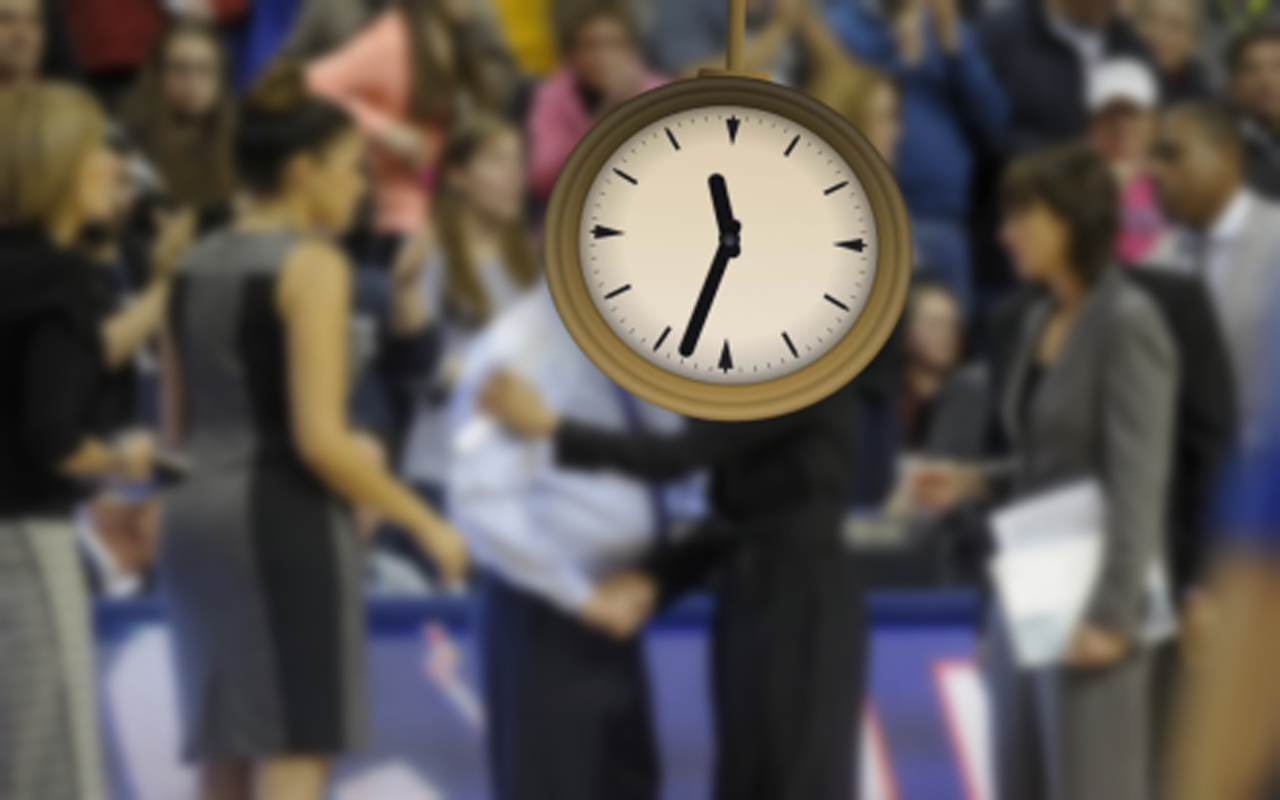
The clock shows 11:33
